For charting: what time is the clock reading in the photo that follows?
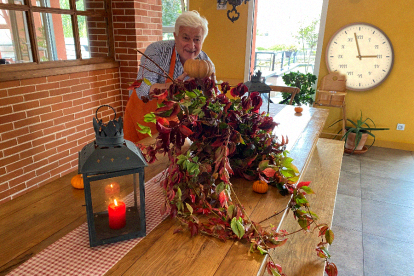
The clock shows 2:58
